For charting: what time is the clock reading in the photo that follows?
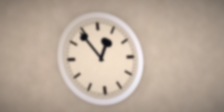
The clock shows 12:54
